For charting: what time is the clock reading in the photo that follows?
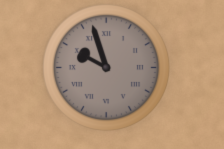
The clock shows 9:57
